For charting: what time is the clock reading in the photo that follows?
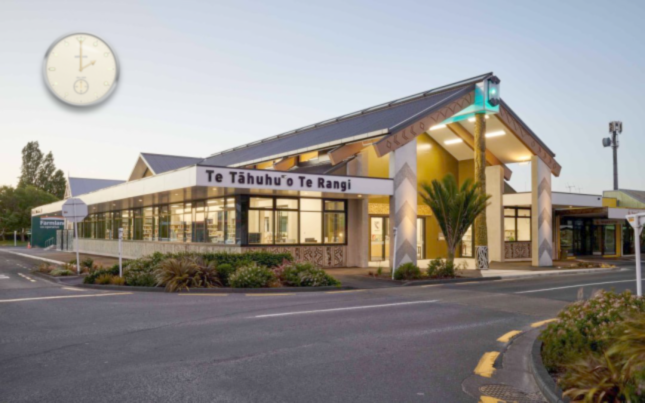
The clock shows 2:00
